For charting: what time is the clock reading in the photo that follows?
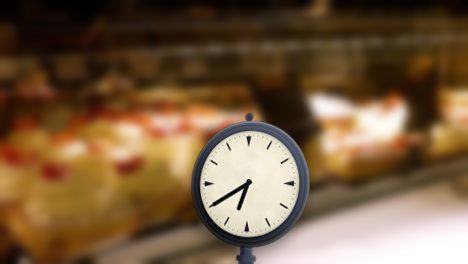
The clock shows 6:40
